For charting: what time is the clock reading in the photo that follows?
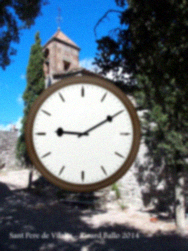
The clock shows 9:10
